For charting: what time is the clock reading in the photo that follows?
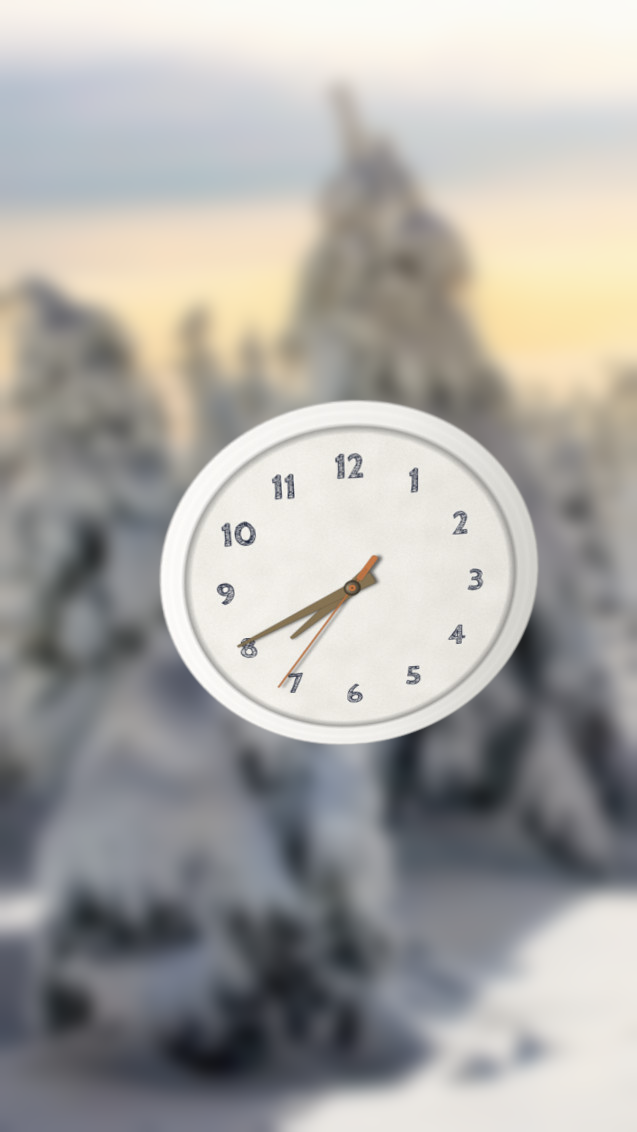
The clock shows 7:40:36
